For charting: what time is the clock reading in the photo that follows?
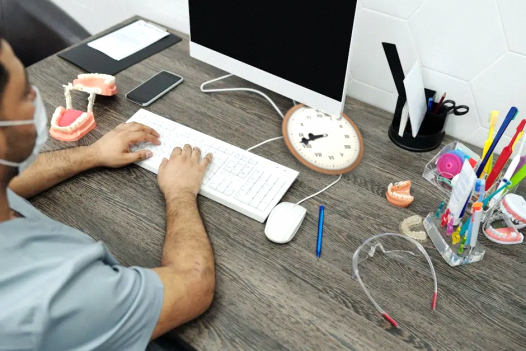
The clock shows 8:42
